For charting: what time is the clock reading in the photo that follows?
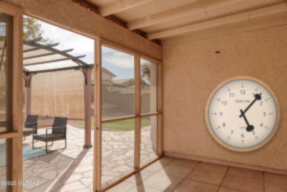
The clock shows 5:07
